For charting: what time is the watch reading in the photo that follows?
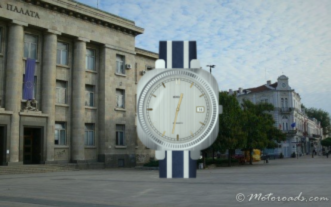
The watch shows 12:32
